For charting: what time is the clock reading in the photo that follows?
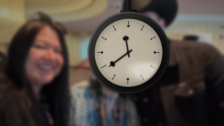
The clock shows 11:39
